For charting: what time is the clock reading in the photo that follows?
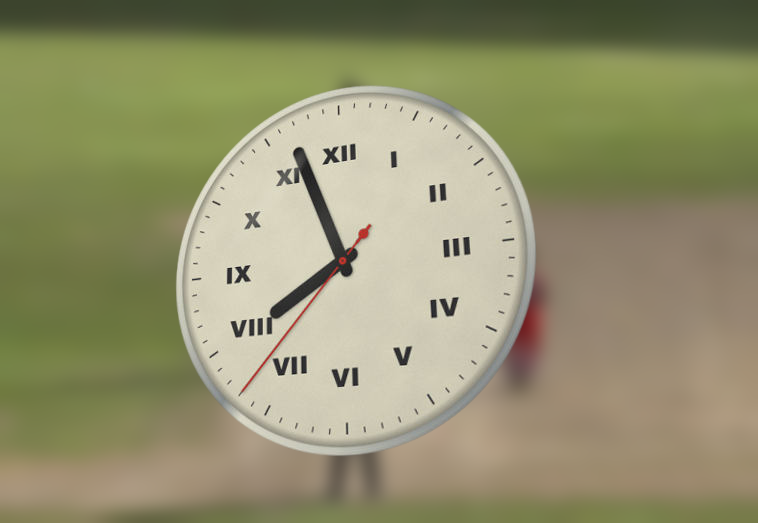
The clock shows 7:56:37
